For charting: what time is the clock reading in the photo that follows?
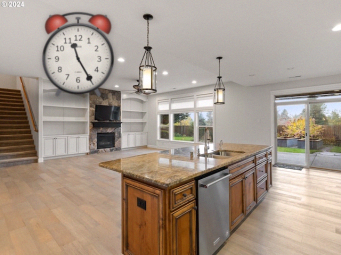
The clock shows 11:25
